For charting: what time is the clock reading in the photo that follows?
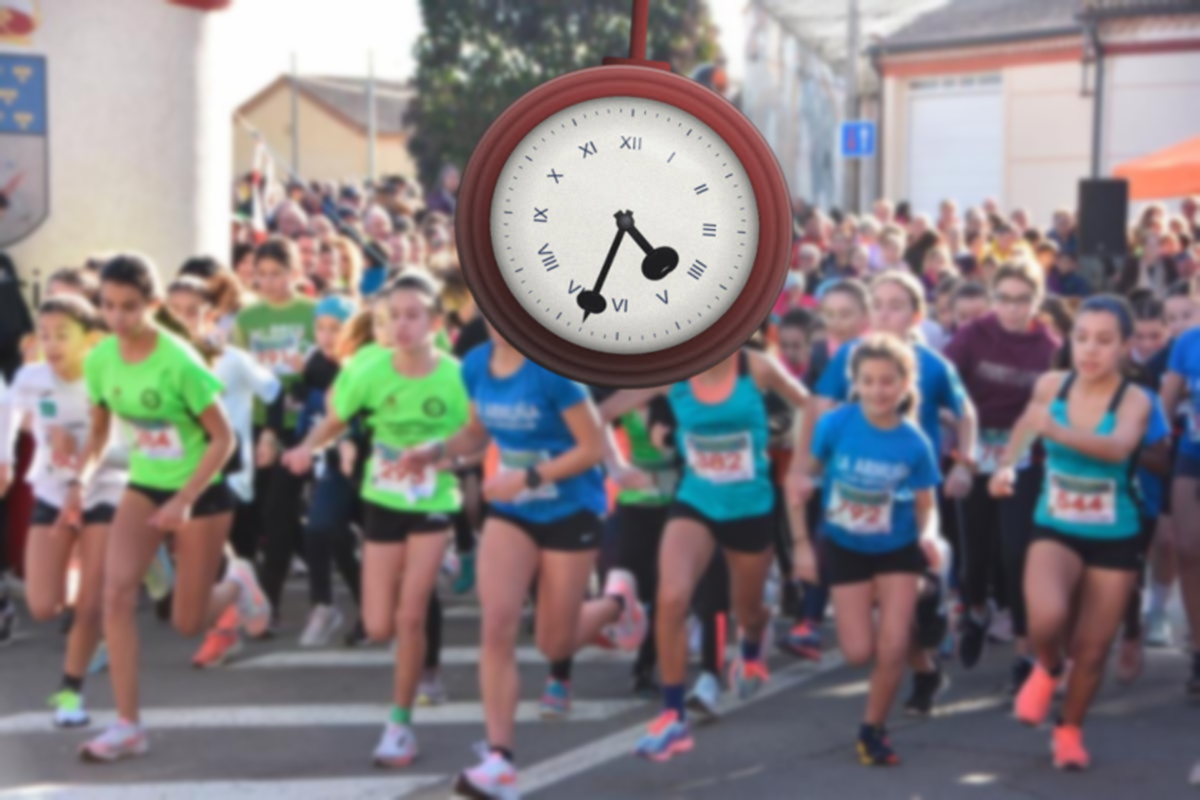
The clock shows 4:33
